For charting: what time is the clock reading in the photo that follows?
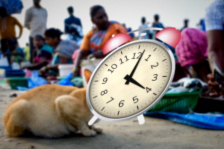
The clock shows 4:02
